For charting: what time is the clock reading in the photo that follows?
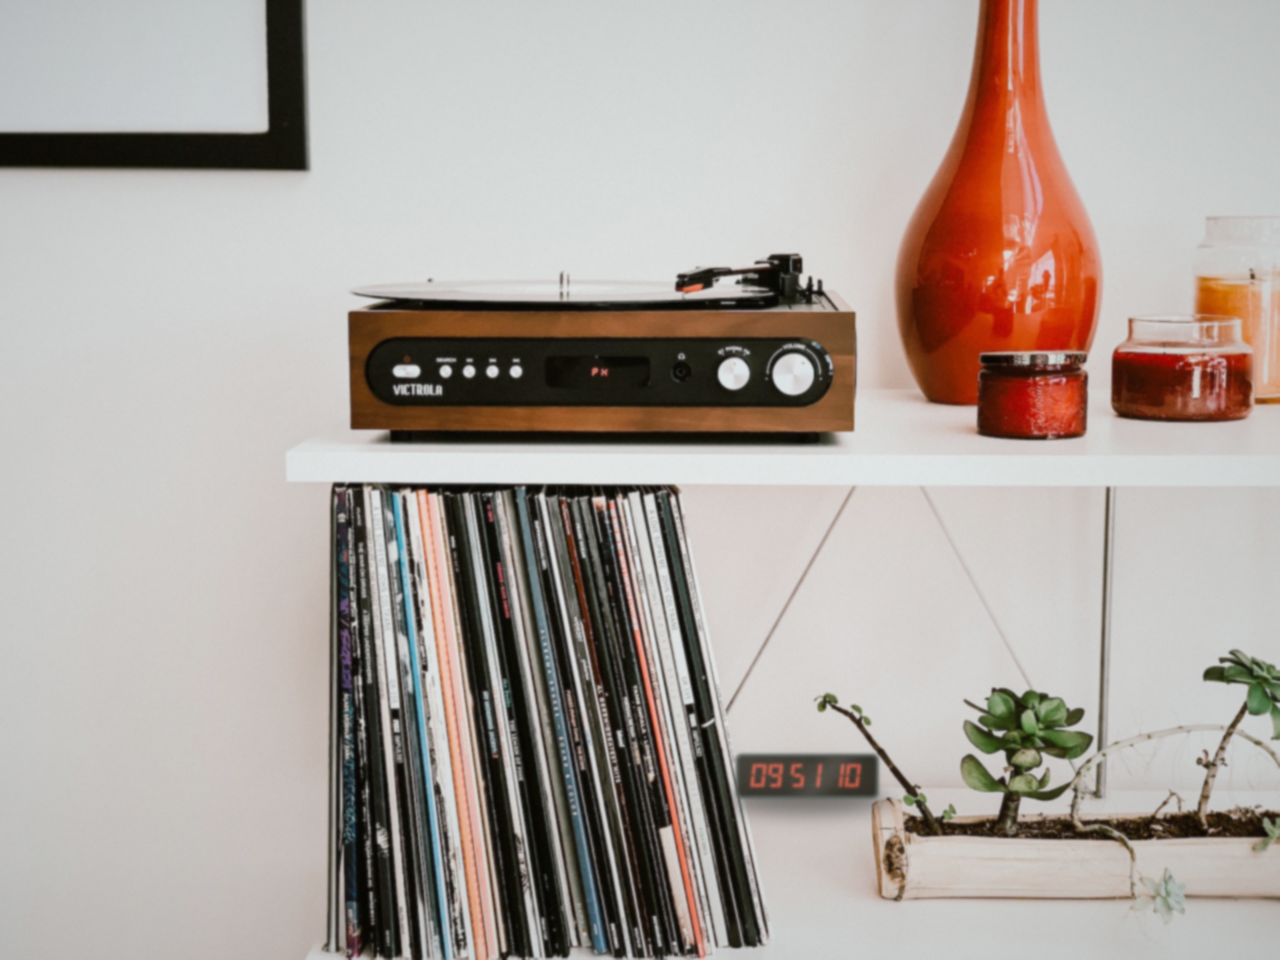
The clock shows 9:51:10
